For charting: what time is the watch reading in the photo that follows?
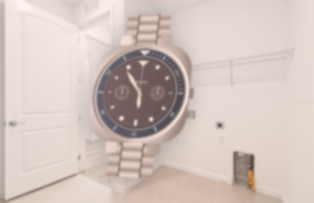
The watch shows 5:54
